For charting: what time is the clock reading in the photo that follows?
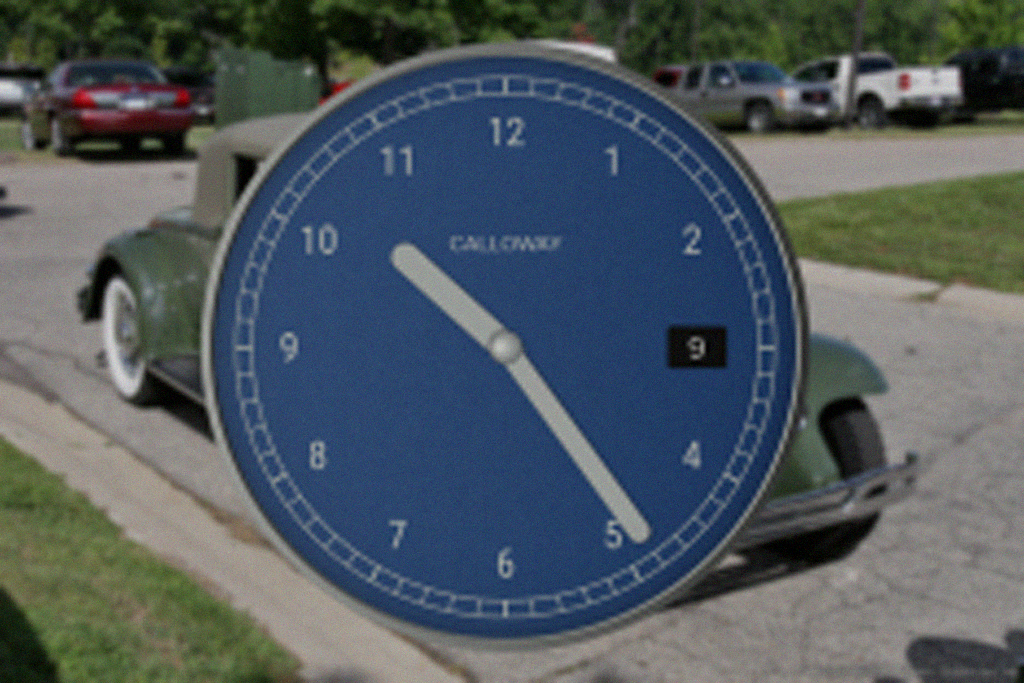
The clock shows 10:24
